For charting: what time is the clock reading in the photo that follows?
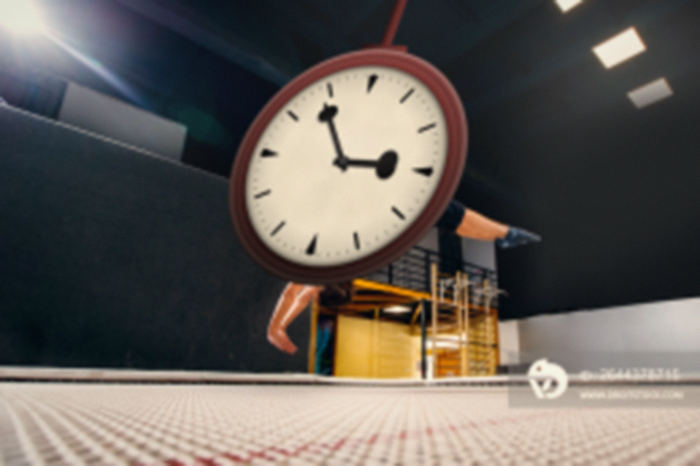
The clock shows 2:54
